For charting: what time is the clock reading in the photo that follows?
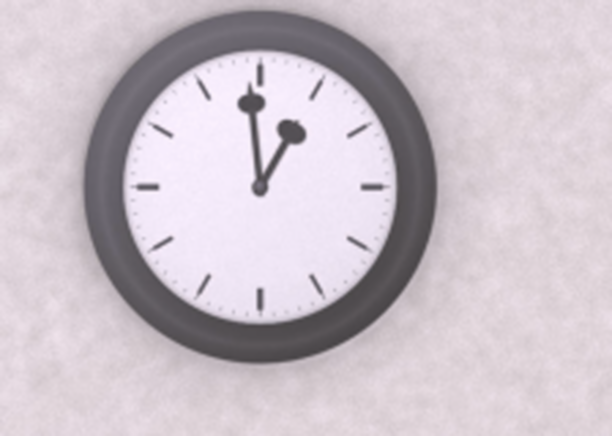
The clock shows 12:59
